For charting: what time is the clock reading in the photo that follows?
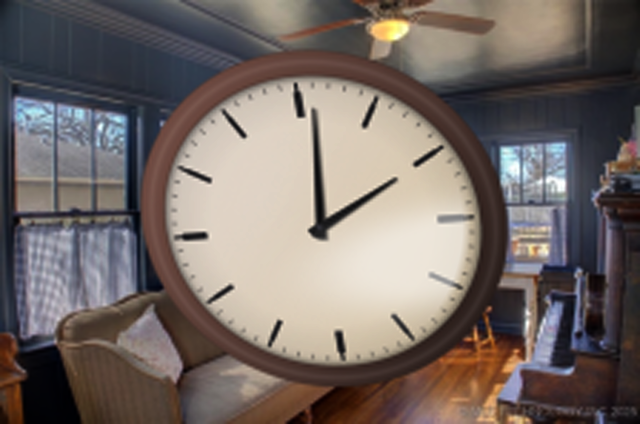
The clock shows 2:01
